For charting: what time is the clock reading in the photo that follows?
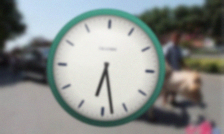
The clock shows 6:28
